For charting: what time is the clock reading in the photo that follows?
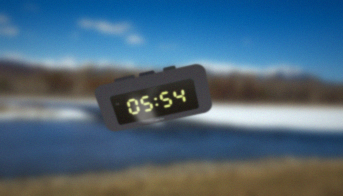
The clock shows 5:54
